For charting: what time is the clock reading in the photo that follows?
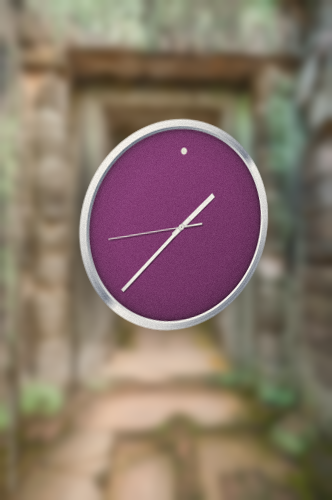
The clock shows 1:37:44
